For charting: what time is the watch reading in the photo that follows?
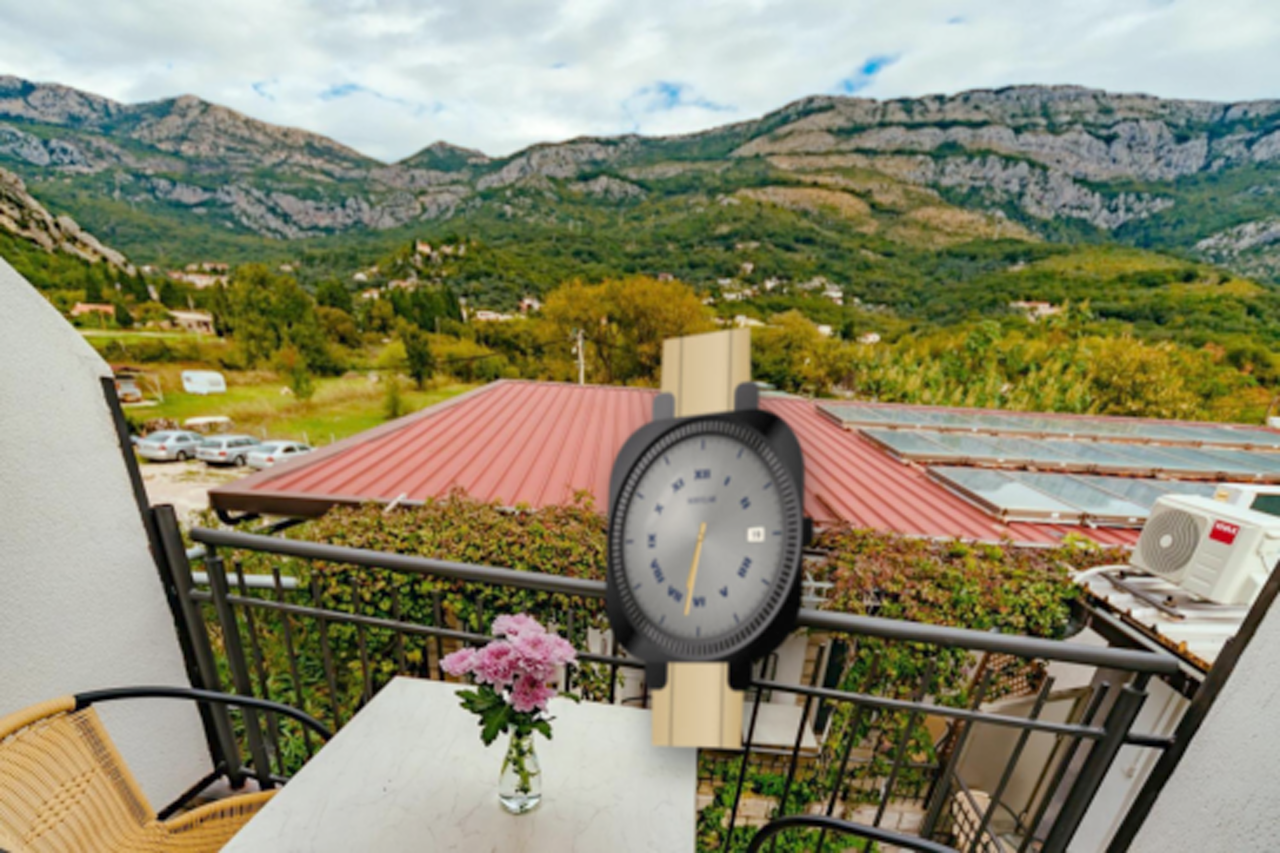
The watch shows 6:32
